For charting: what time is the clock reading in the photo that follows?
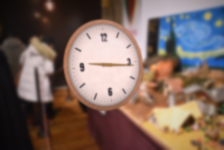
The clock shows 9:16
